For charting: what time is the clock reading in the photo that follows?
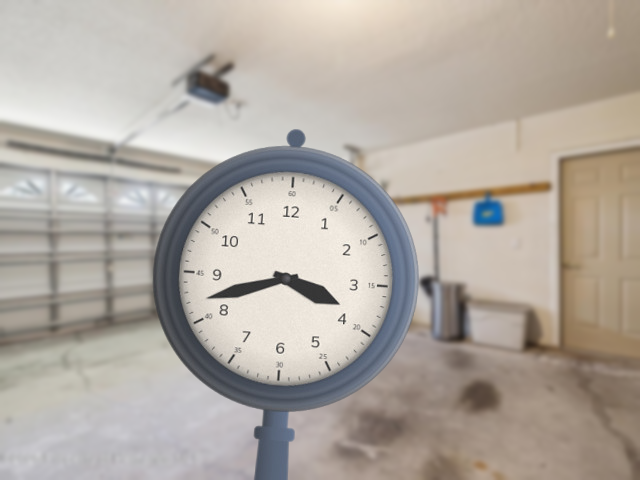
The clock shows 3:42
